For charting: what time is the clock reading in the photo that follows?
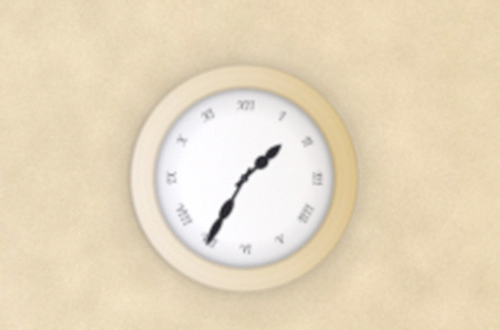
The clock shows 1:35
